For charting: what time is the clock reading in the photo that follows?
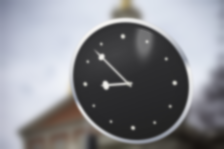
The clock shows 8:53
